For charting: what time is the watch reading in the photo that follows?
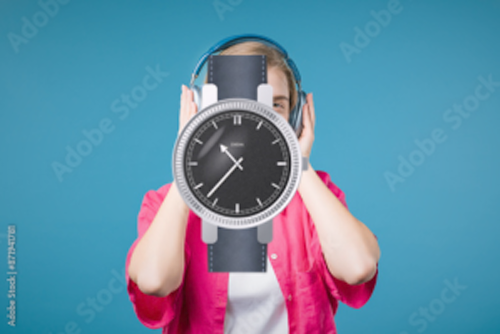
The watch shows 10:37
